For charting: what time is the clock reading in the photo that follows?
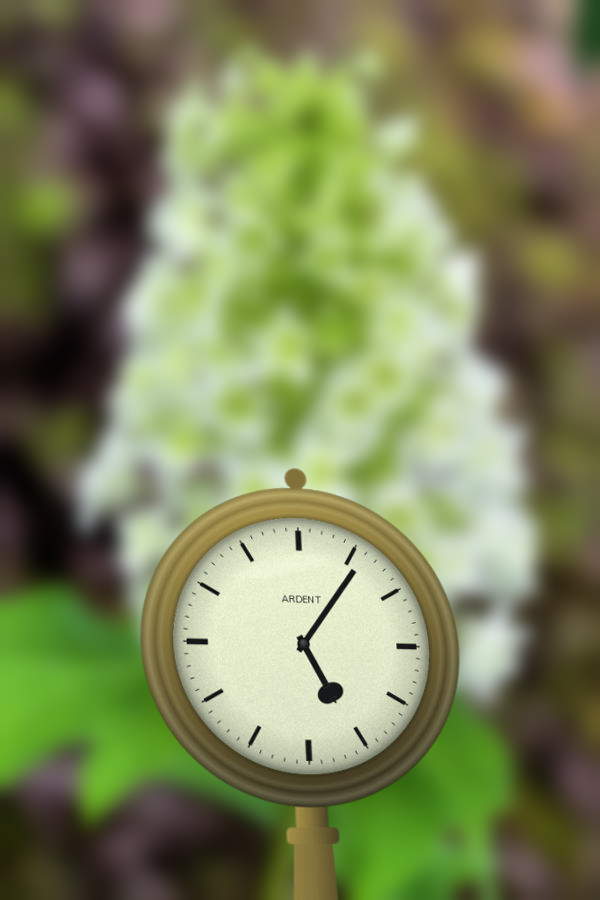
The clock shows 5:06
